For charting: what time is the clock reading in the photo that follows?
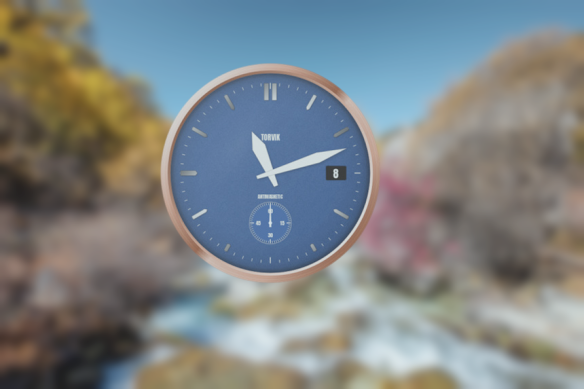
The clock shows 11:12
